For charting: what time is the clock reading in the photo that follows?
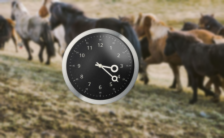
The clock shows 3:22
